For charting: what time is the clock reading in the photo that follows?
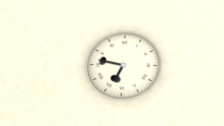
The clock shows 6:47
